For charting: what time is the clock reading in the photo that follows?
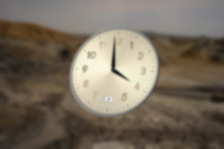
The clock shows 3:59
